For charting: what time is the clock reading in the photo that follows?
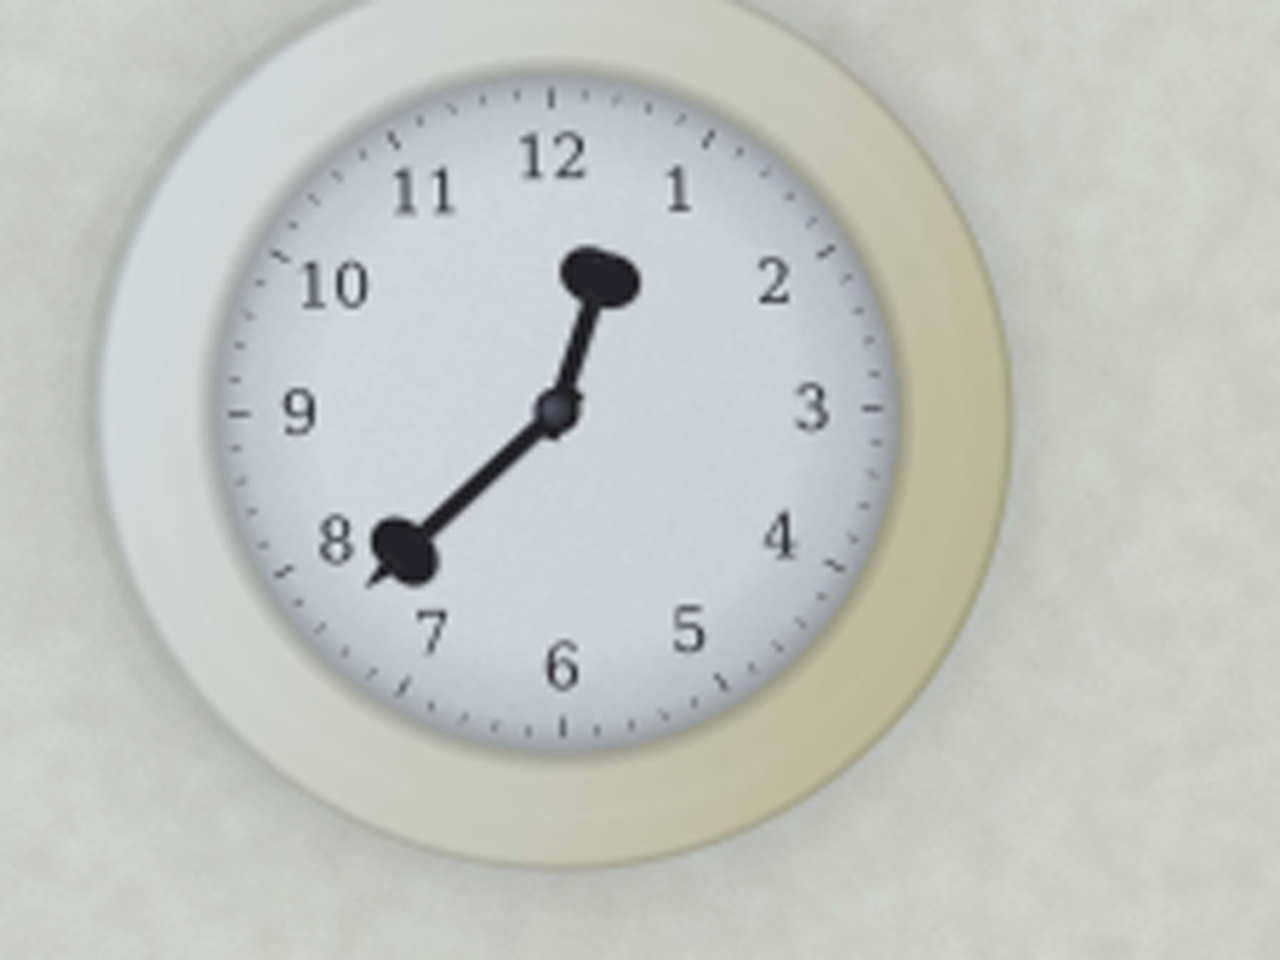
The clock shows 12:38
